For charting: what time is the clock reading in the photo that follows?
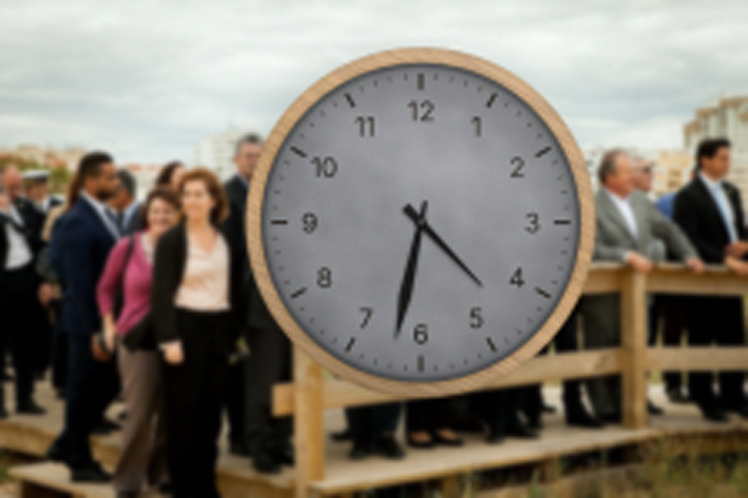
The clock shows 4:32
